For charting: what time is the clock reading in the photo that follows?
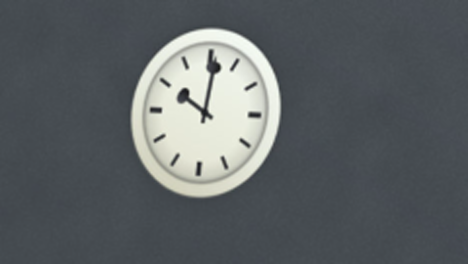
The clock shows 10:01
